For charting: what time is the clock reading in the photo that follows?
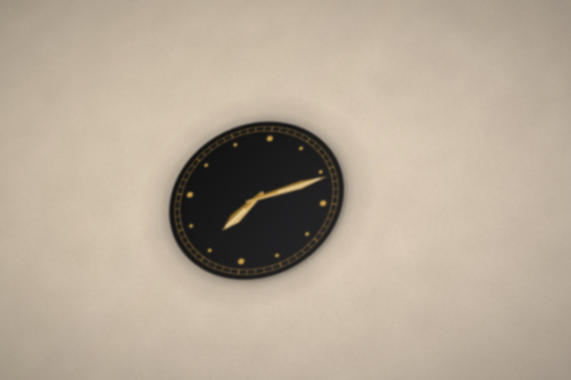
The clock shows 7:11
